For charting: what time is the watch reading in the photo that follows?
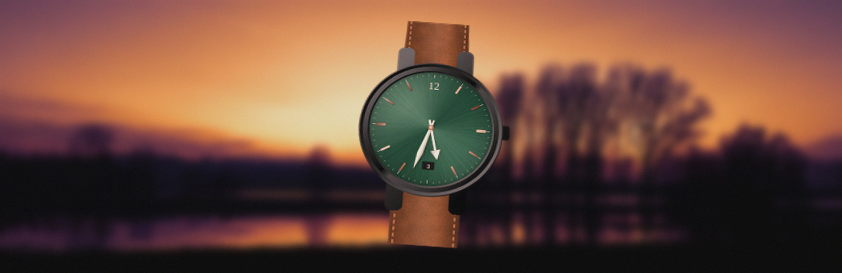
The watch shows 5:33
